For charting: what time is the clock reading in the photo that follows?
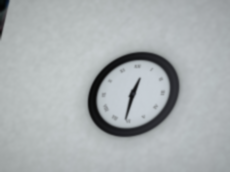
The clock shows 12:31
